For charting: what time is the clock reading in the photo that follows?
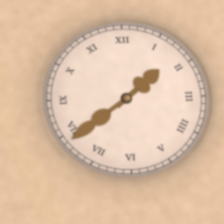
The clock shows 1:39
